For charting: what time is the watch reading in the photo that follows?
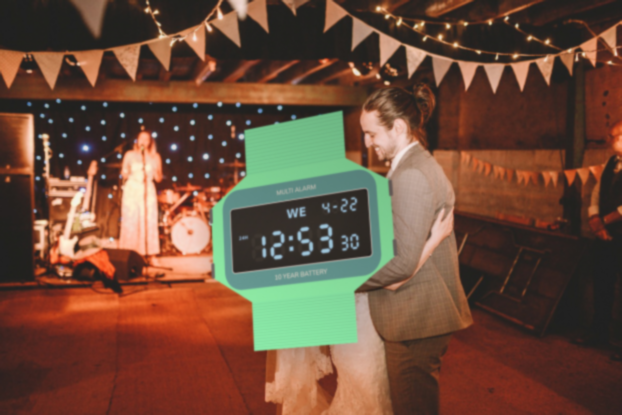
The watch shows 12:53:30
